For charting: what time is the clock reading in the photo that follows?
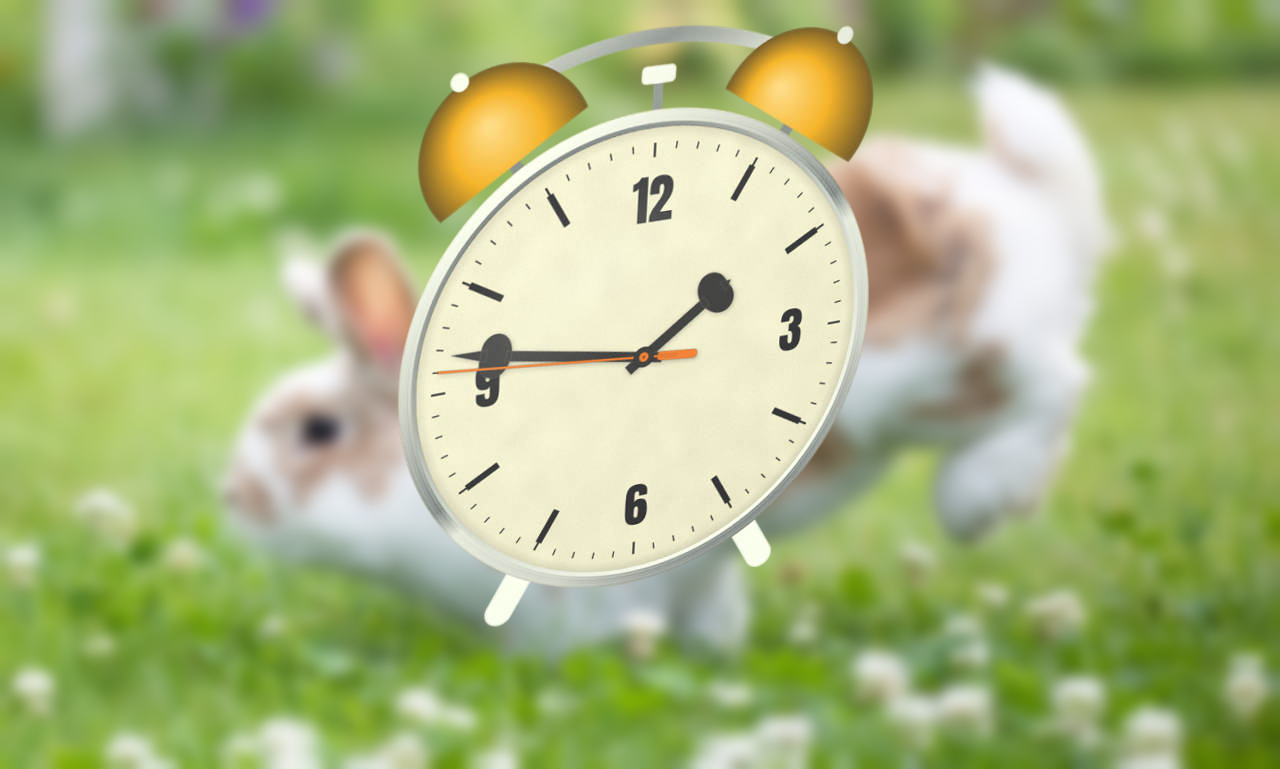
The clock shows 1:46:46
